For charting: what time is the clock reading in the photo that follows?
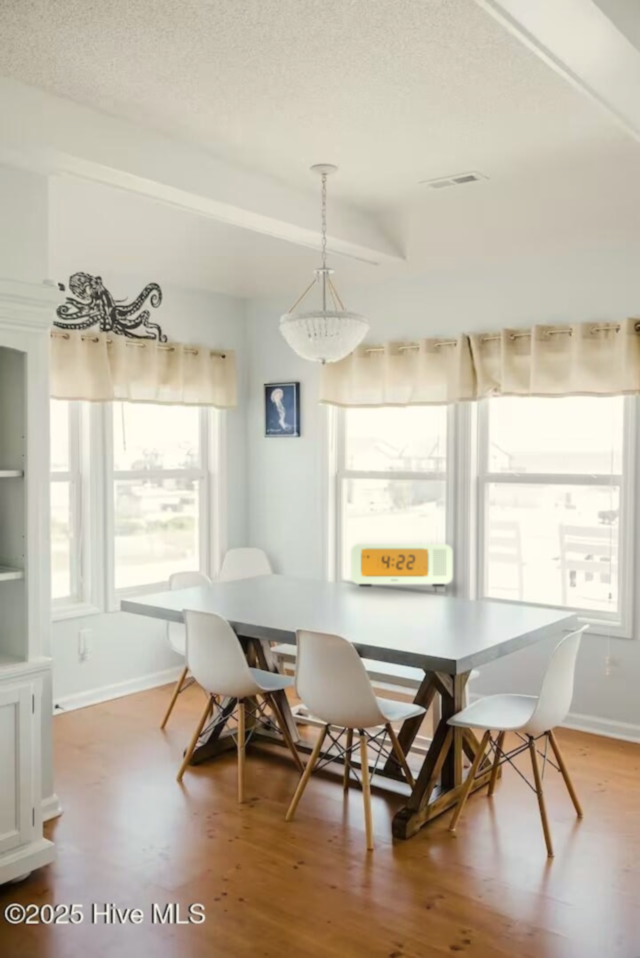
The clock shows 4:22
